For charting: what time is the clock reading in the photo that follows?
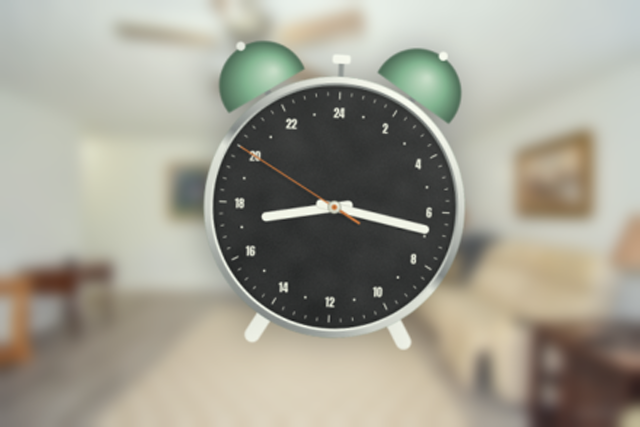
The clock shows 17:16:50
